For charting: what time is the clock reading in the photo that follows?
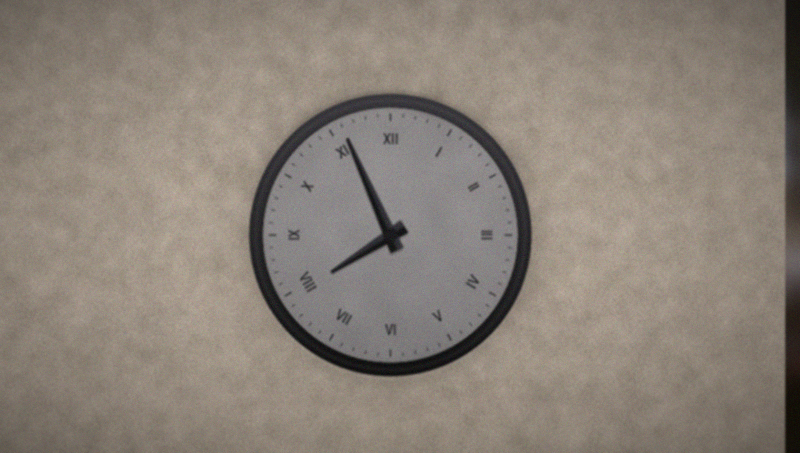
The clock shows 7:56
